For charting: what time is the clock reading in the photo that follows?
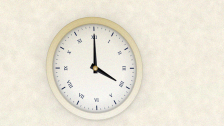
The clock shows 4:00
